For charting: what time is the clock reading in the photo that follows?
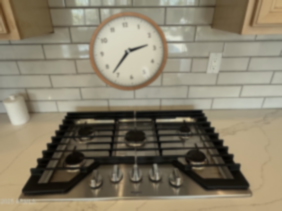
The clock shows 2:37
